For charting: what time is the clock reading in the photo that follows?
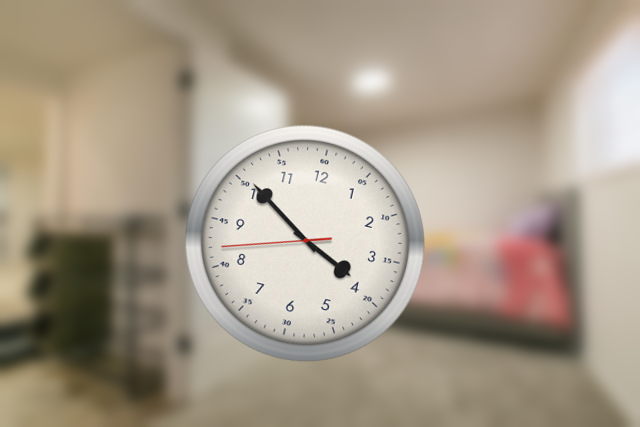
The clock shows 3:50:42
